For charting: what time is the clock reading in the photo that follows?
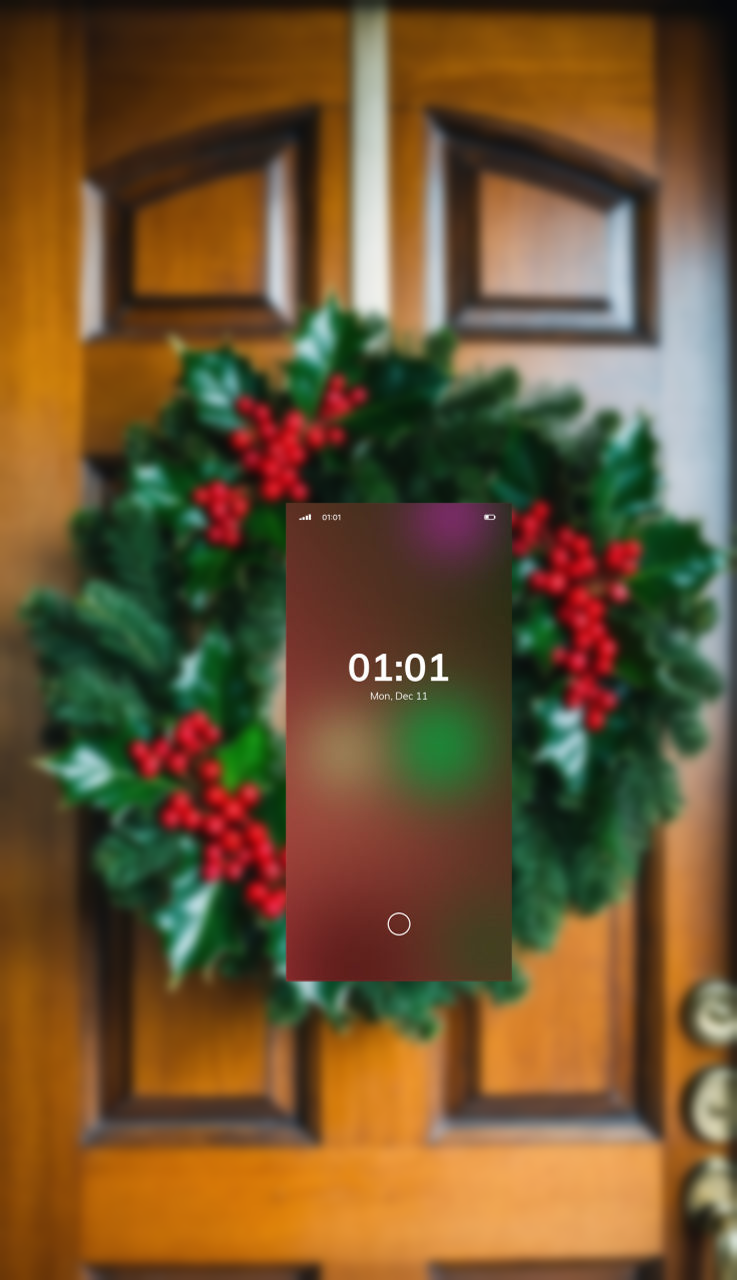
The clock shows 1:01
